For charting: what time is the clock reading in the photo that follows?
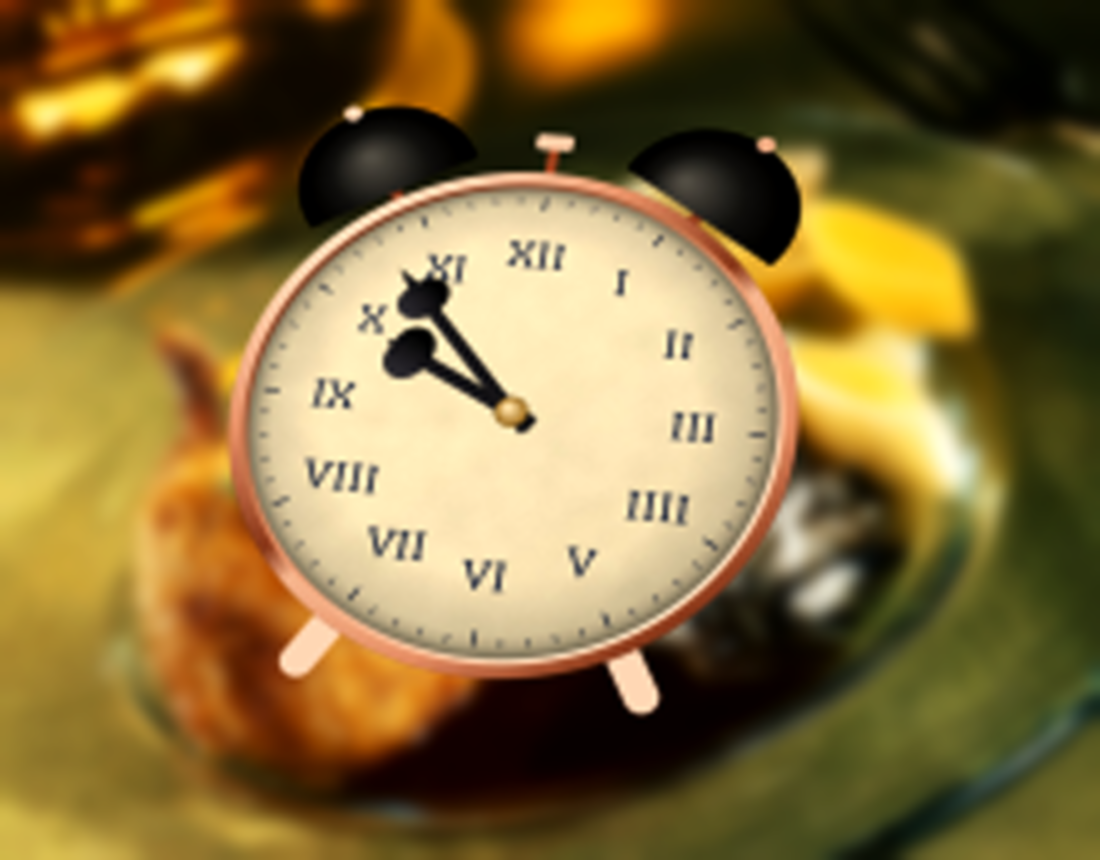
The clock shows 9:53
